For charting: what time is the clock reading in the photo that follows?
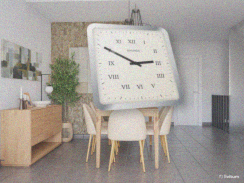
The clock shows 2:50
